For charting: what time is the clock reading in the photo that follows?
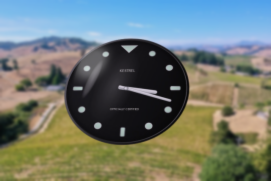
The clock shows 3:18
